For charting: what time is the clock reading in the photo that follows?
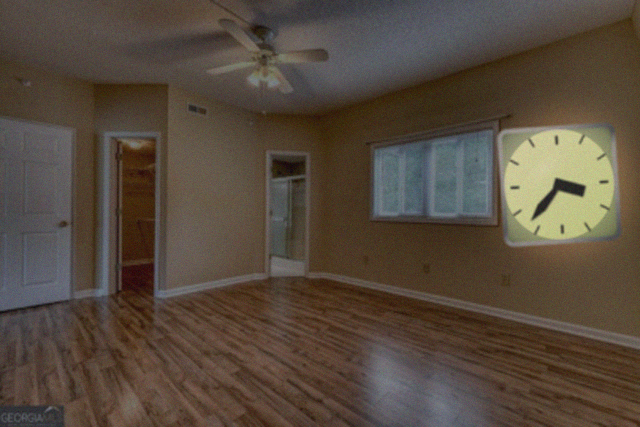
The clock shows 3:37
